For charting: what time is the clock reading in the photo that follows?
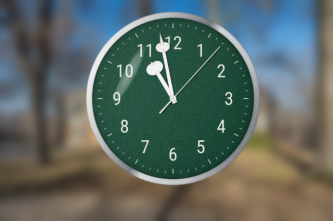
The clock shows 10:58:07
